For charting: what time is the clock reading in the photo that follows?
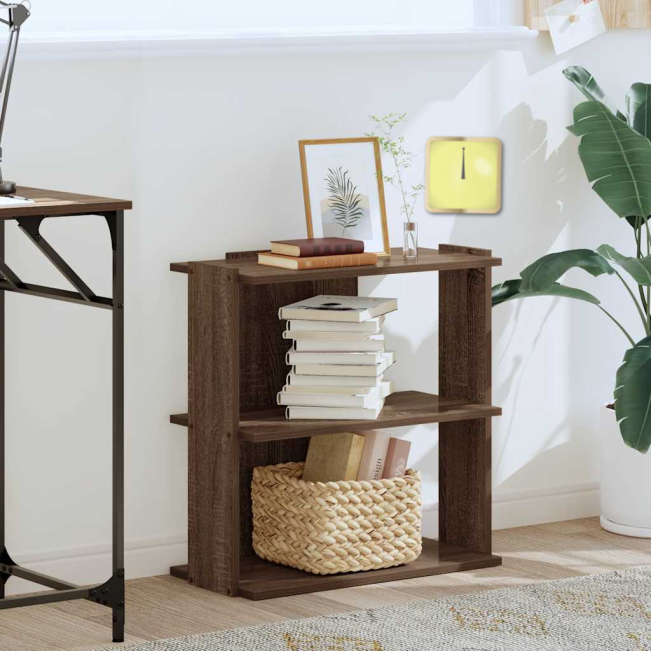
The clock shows 12:00
